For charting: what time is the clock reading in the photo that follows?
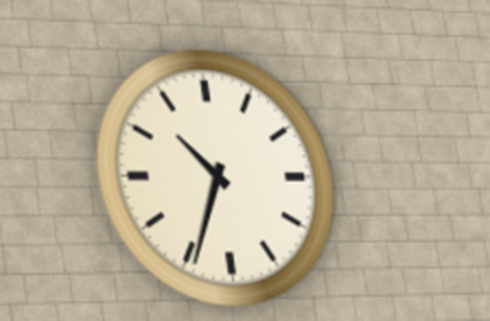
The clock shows 10:34
